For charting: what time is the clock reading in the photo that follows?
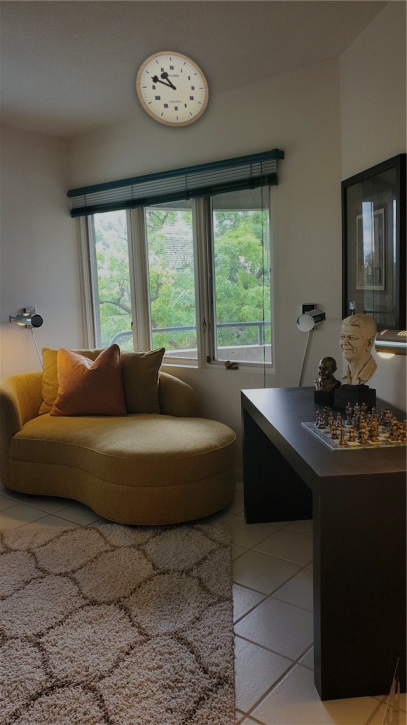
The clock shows 10:49
